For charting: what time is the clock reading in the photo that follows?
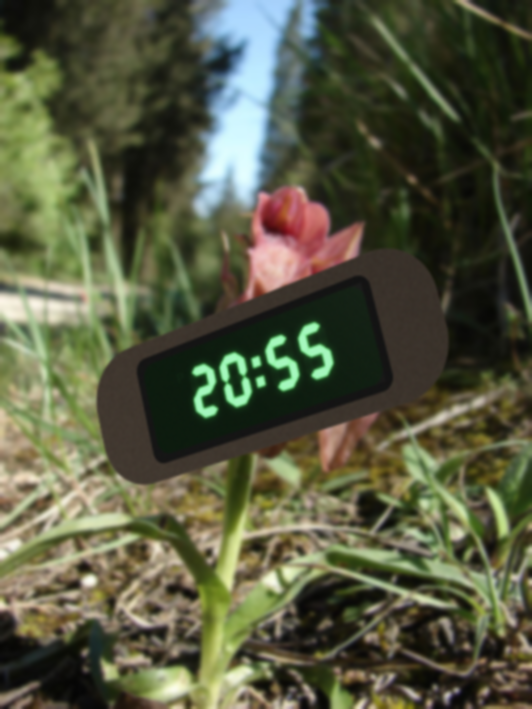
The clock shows 20:55
